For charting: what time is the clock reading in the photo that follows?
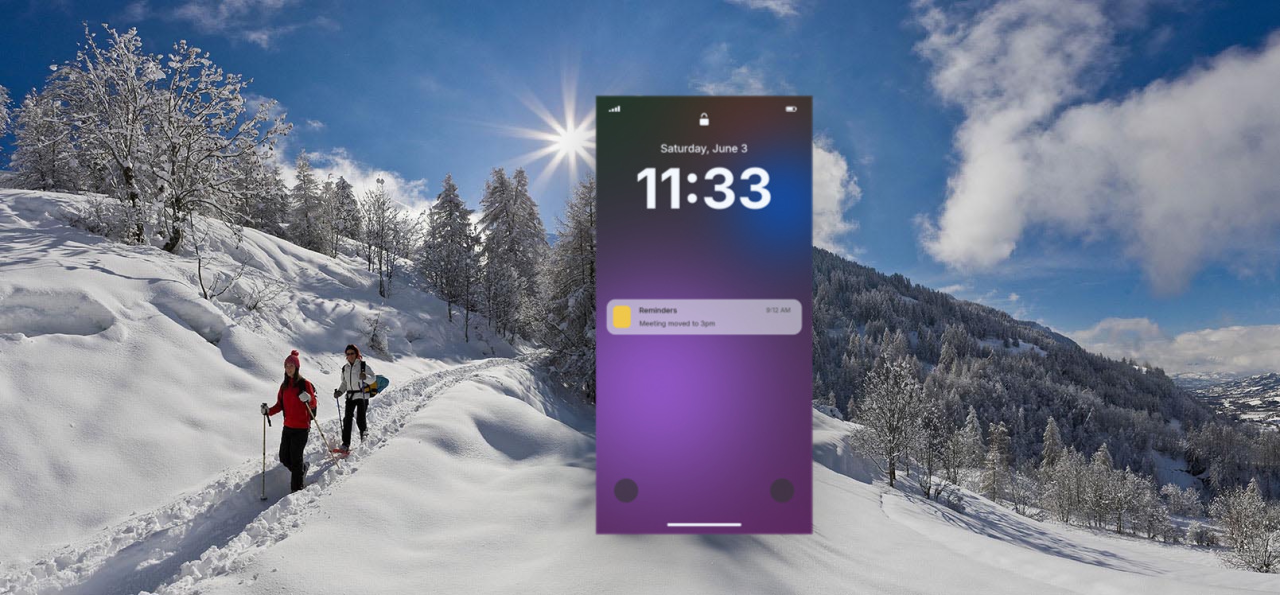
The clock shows 11:33
